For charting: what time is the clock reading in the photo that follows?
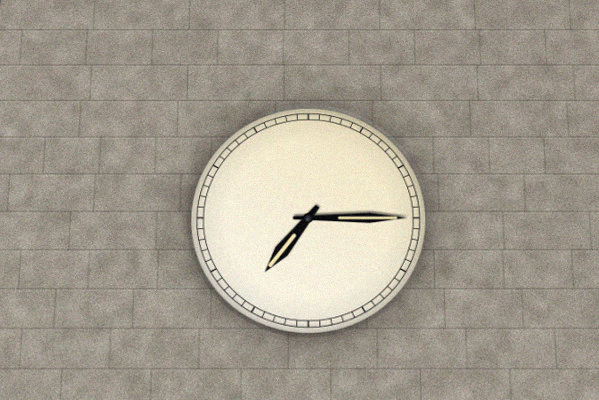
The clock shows 7:15
